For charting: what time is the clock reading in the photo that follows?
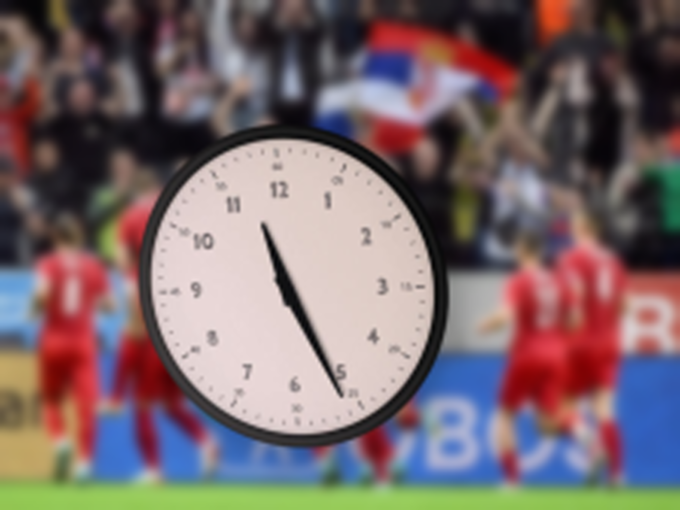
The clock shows 11:26
